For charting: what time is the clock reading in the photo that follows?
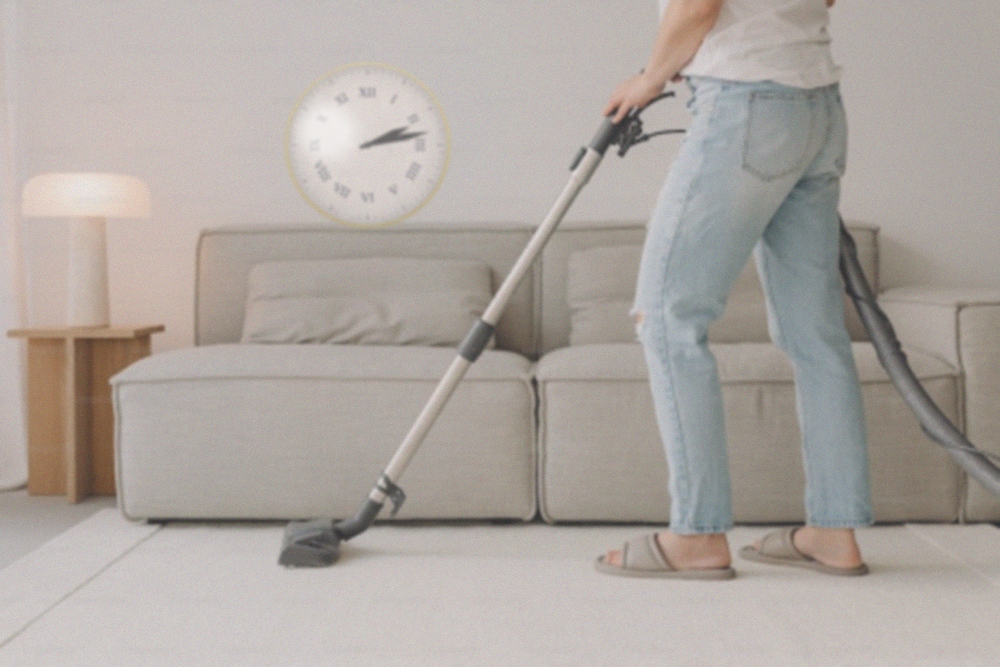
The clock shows 2:13
